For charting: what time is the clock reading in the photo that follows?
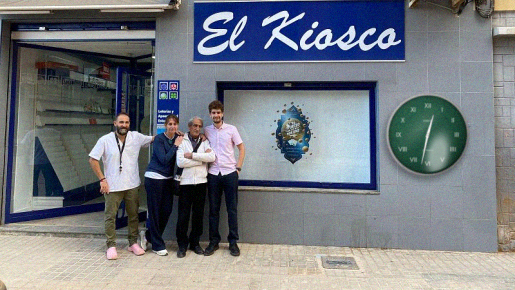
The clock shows 12:32
